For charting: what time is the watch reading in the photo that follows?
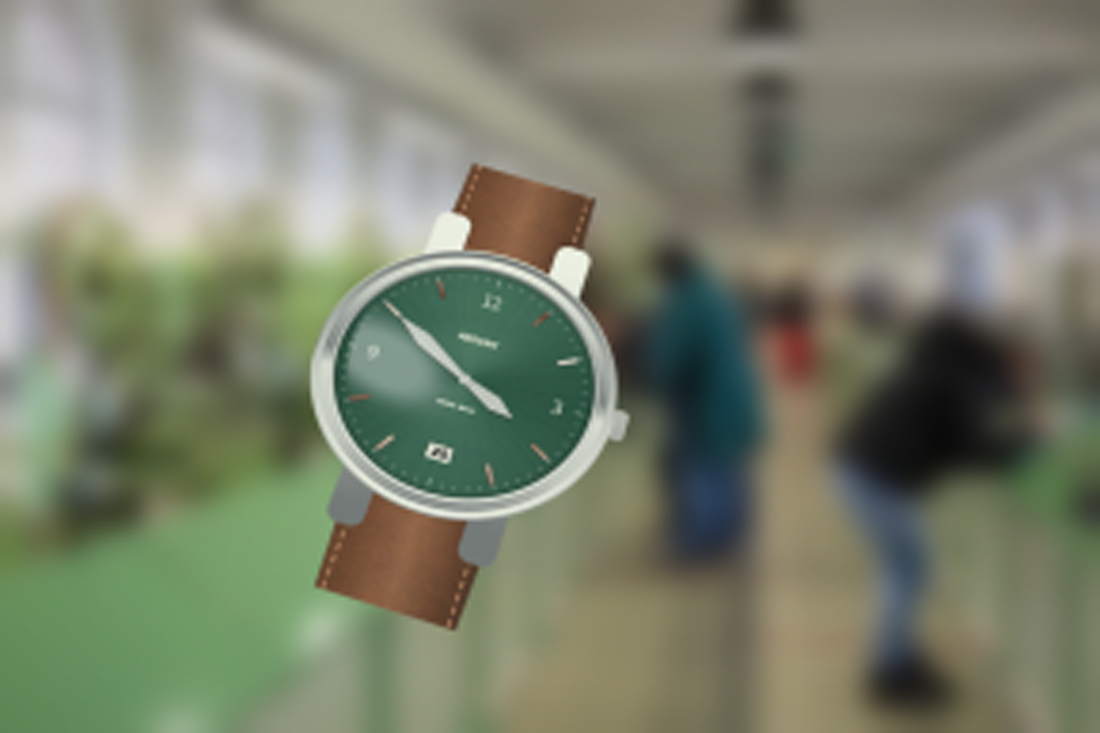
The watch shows 3:50
